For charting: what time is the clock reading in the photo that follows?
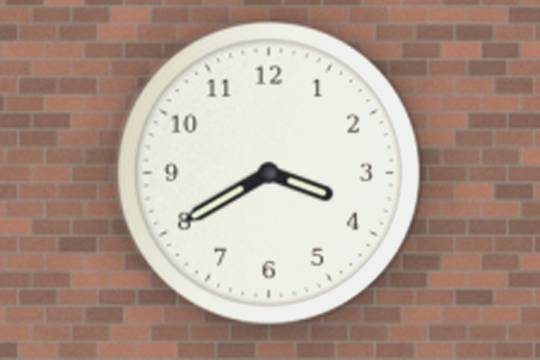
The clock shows 3:40
